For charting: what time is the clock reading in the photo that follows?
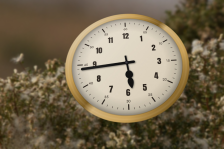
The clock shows 5:44
